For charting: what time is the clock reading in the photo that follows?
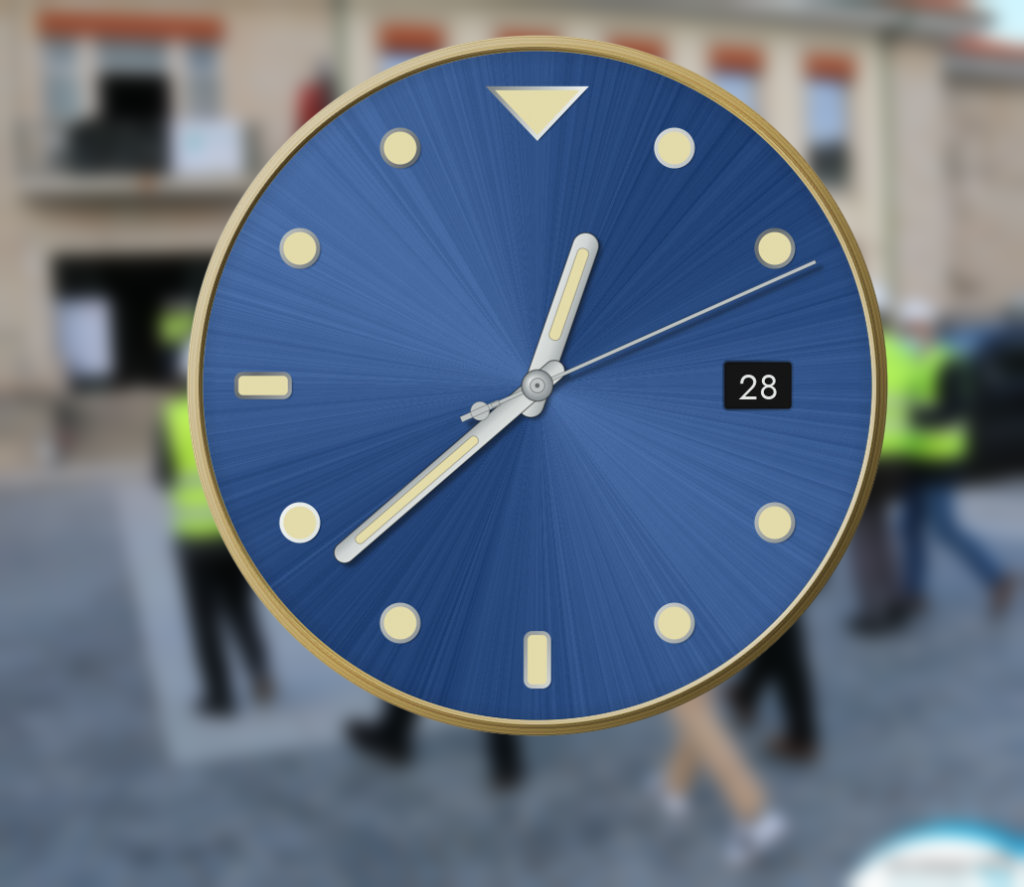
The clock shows 12:38:11
